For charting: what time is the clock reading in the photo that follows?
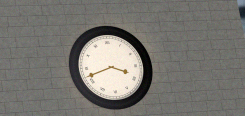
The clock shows 3:42
